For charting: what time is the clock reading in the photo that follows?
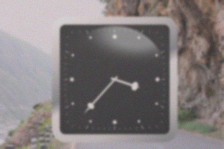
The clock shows 3:37
